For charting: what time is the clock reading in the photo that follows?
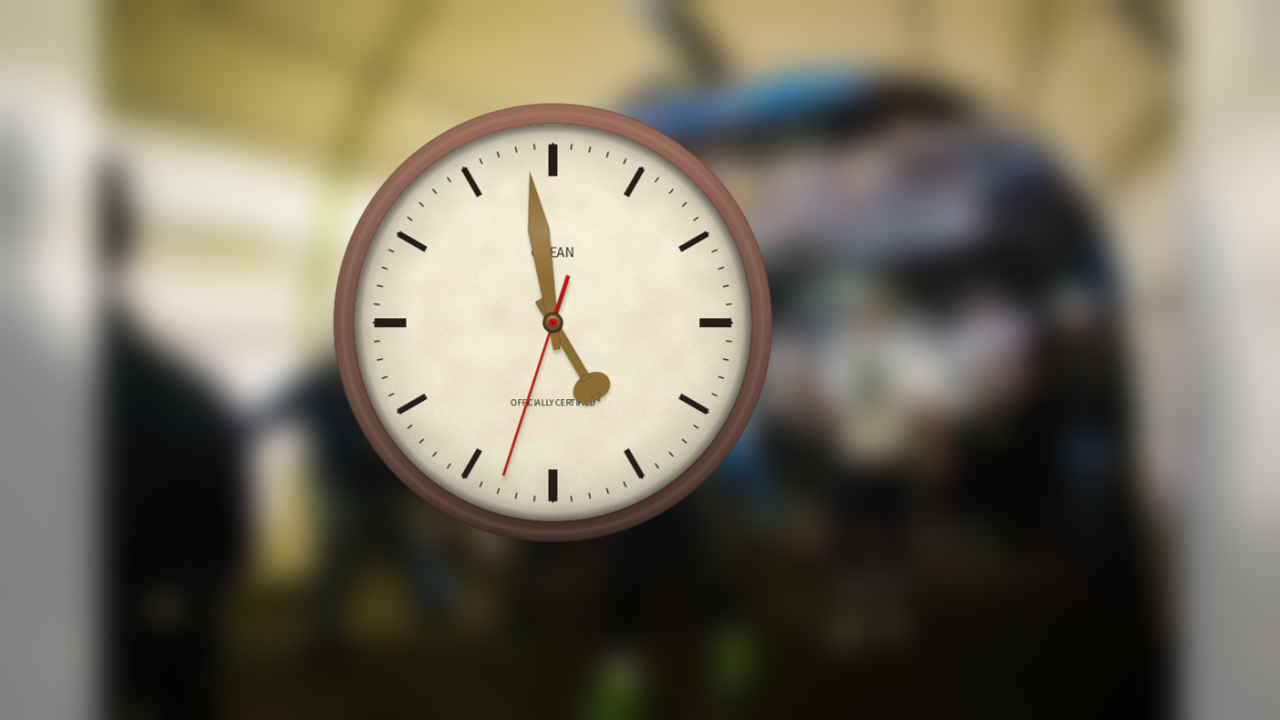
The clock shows 4:58:33
